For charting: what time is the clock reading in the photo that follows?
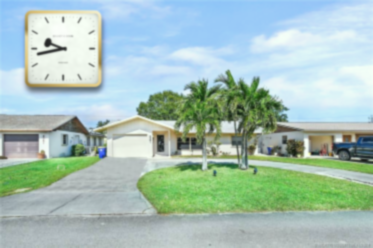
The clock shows 9:43
